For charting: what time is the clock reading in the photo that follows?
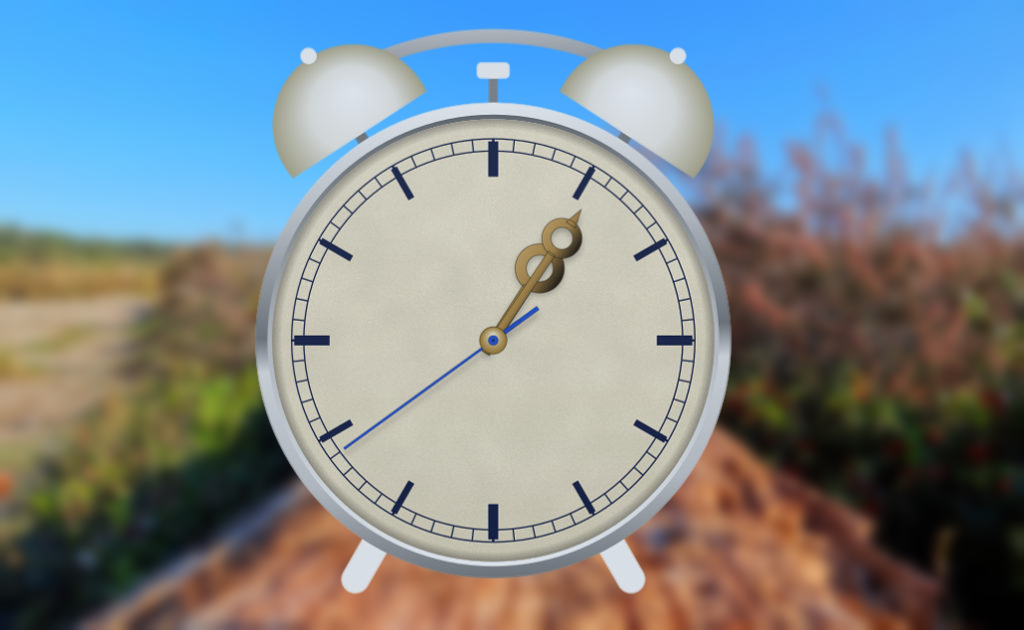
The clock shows 1:05:39
